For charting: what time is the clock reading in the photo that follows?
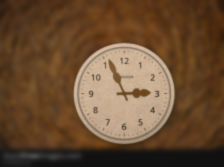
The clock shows 2:56
